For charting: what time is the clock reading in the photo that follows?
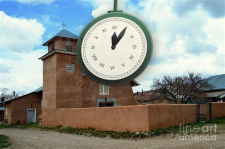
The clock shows 12:05
